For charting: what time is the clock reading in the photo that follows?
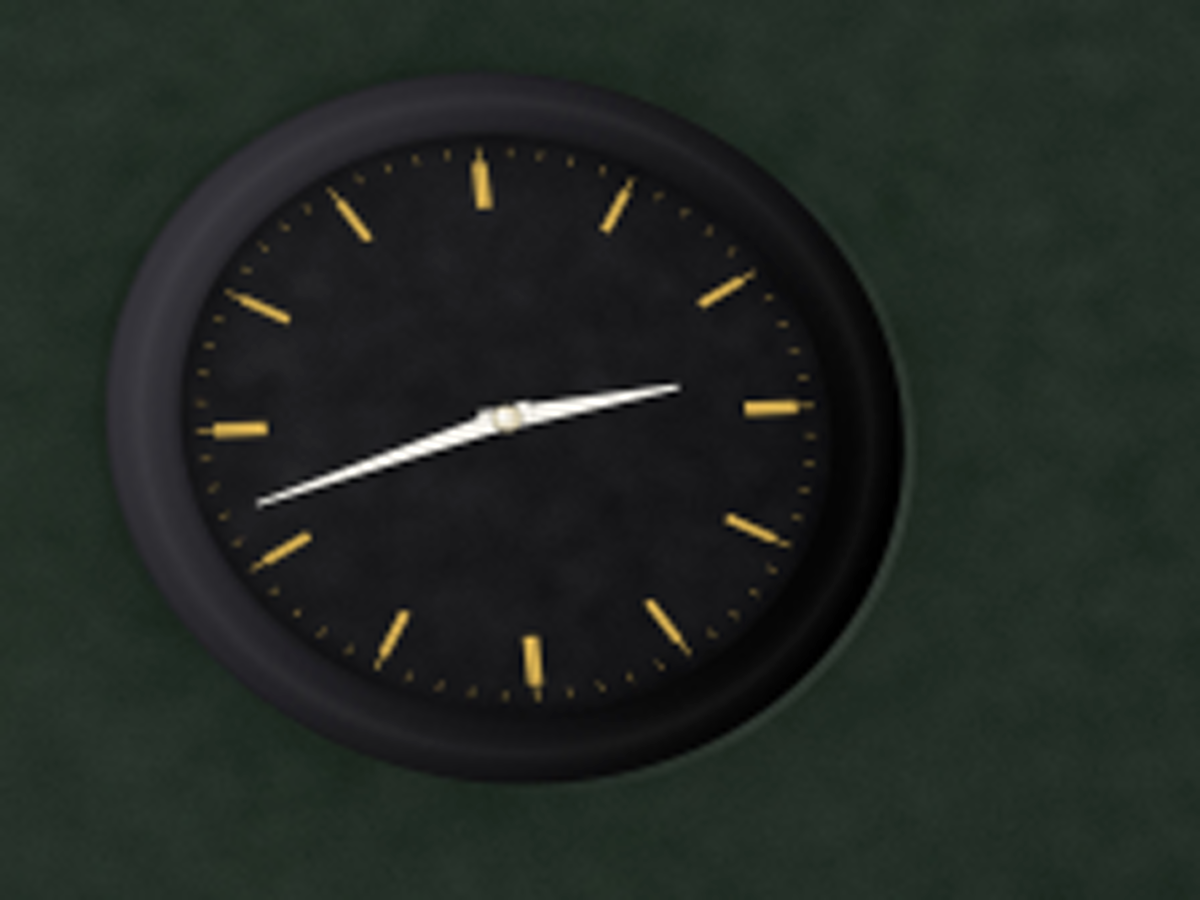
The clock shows 2:42
